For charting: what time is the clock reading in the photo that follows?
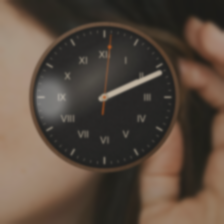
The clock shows 2:11:01
